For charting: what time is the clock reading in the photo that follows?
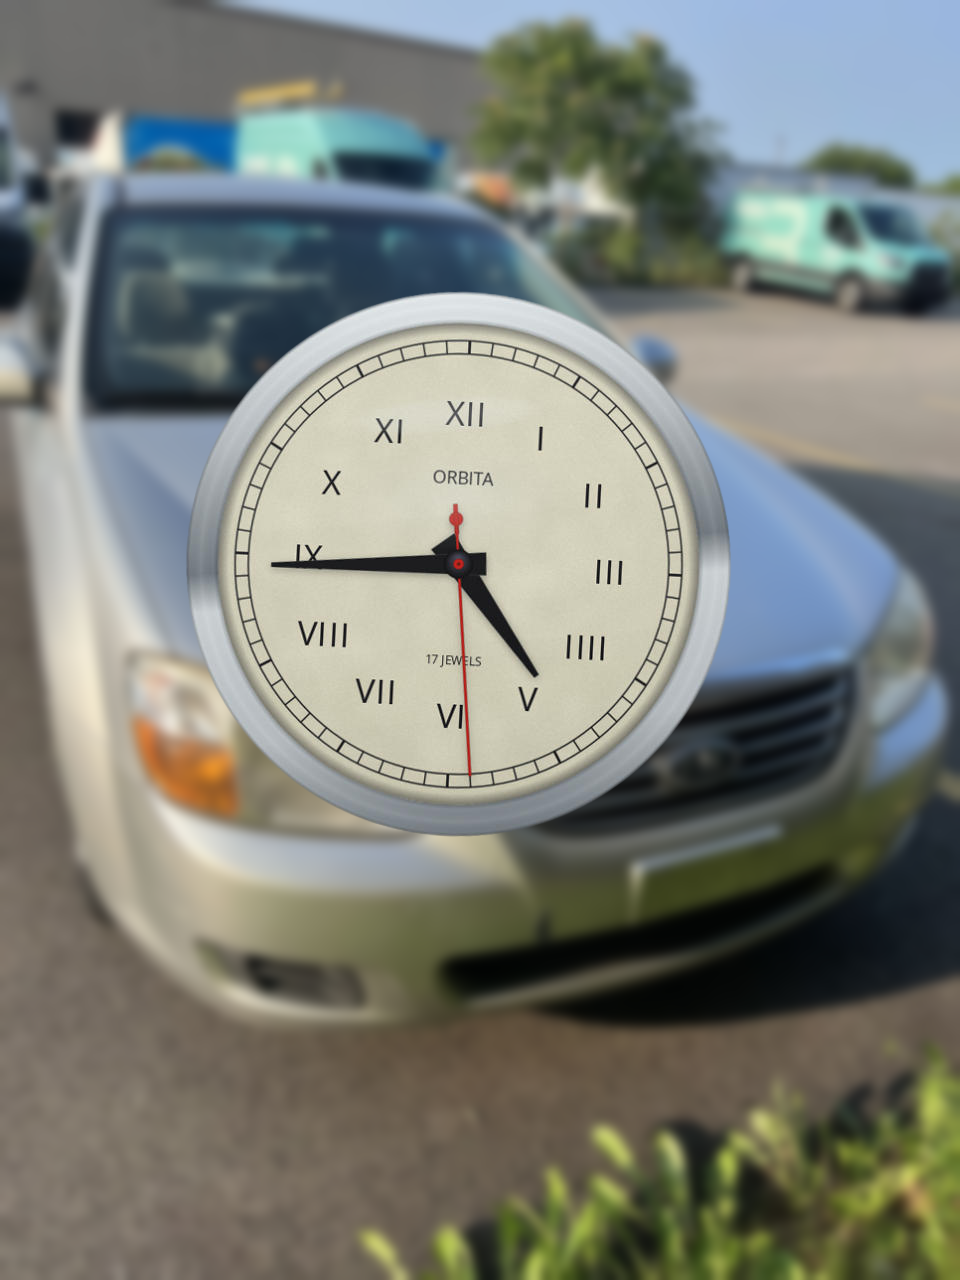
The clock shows 4:44:29
